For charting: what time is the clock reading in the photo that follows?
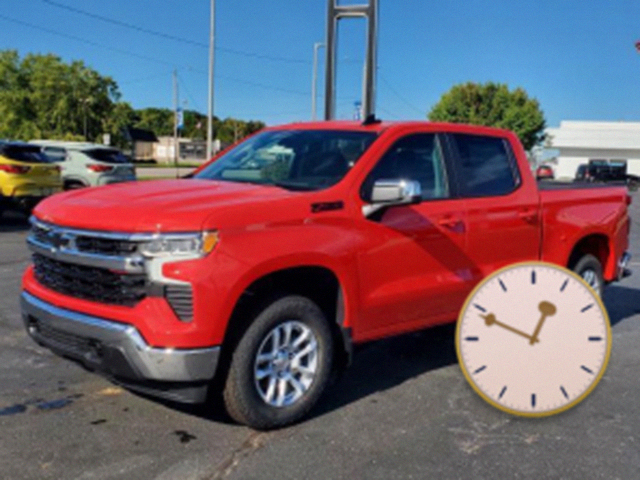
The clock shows 12:49
